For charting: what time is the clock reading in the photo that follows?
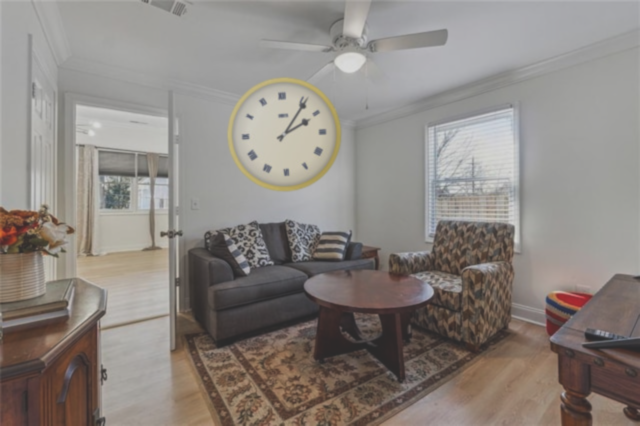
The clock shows 2:06
